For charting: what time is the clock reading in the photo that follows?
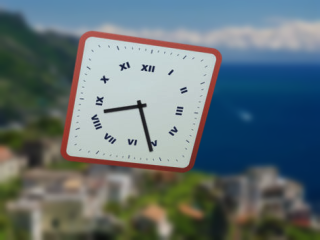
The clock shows 8:26
